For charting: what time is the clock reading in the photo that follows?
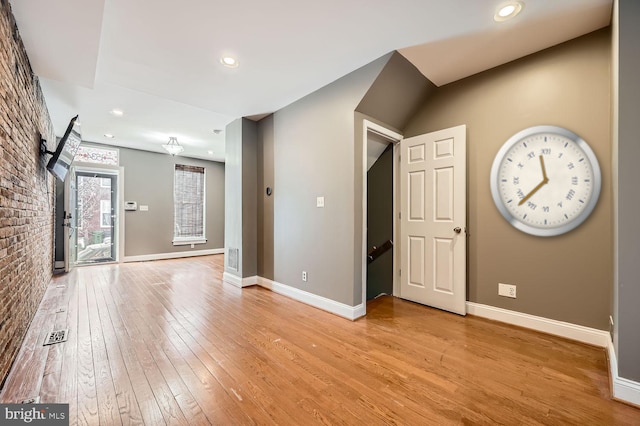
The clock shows 11:38
